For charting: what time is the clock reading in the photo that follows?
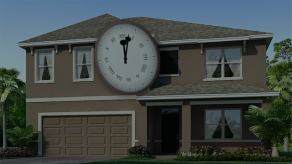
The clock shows 12:03
